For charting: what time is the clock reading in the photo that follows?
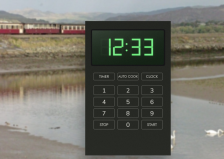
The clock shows 12:33
